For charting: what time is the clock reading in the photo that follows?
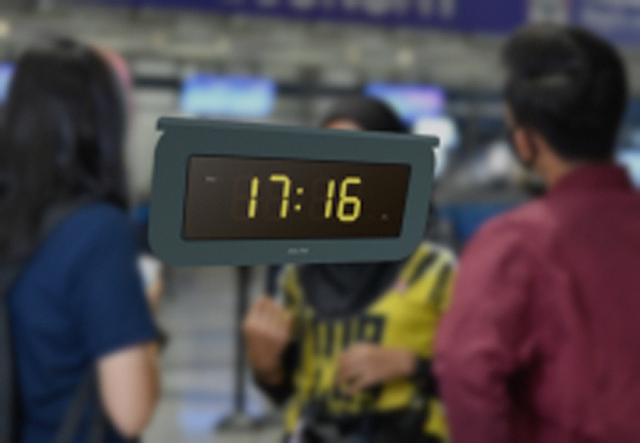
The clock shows 17:16
